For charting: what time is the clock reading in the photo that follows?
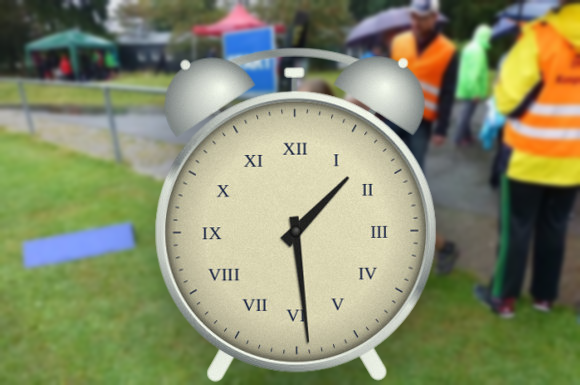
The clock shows 1:29
